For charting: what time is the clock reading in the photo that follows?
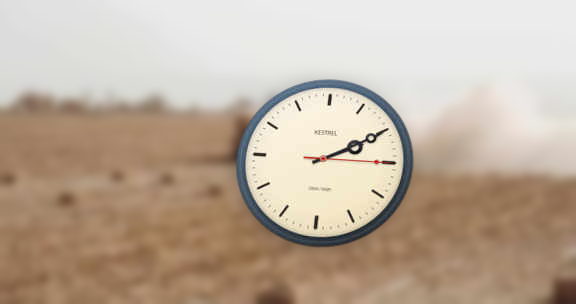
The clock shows 2:10:15
